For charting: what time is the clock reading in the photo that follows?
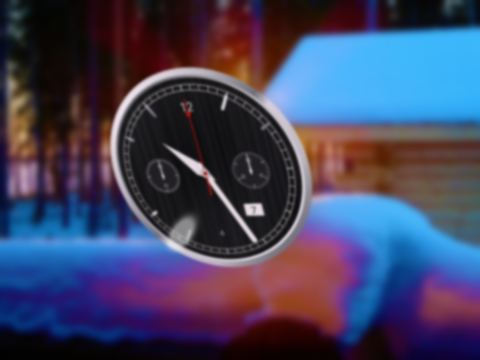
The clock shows 10:26
